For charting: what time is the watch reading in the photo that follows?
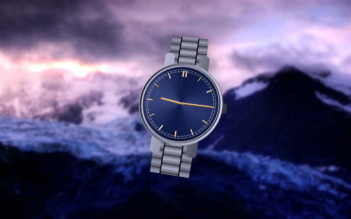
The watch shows 9:15
